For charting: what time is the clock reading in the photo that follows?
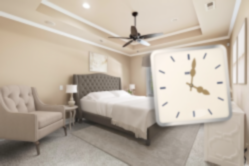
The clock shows 4:02
